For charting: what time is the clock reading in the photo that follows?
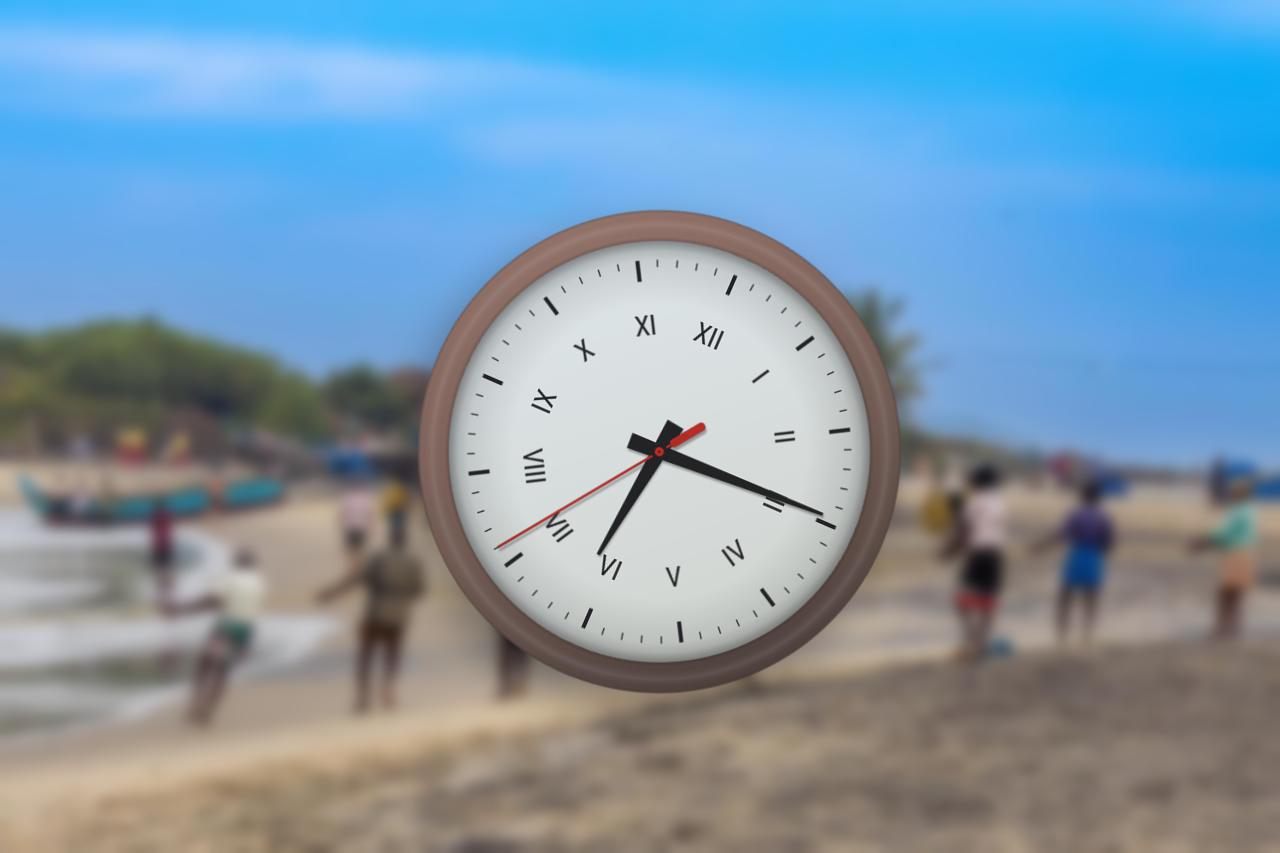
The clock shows 6:14:36
